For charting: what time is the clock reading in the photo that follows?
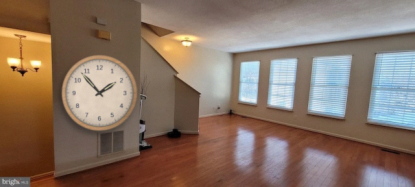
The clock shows 1:53
